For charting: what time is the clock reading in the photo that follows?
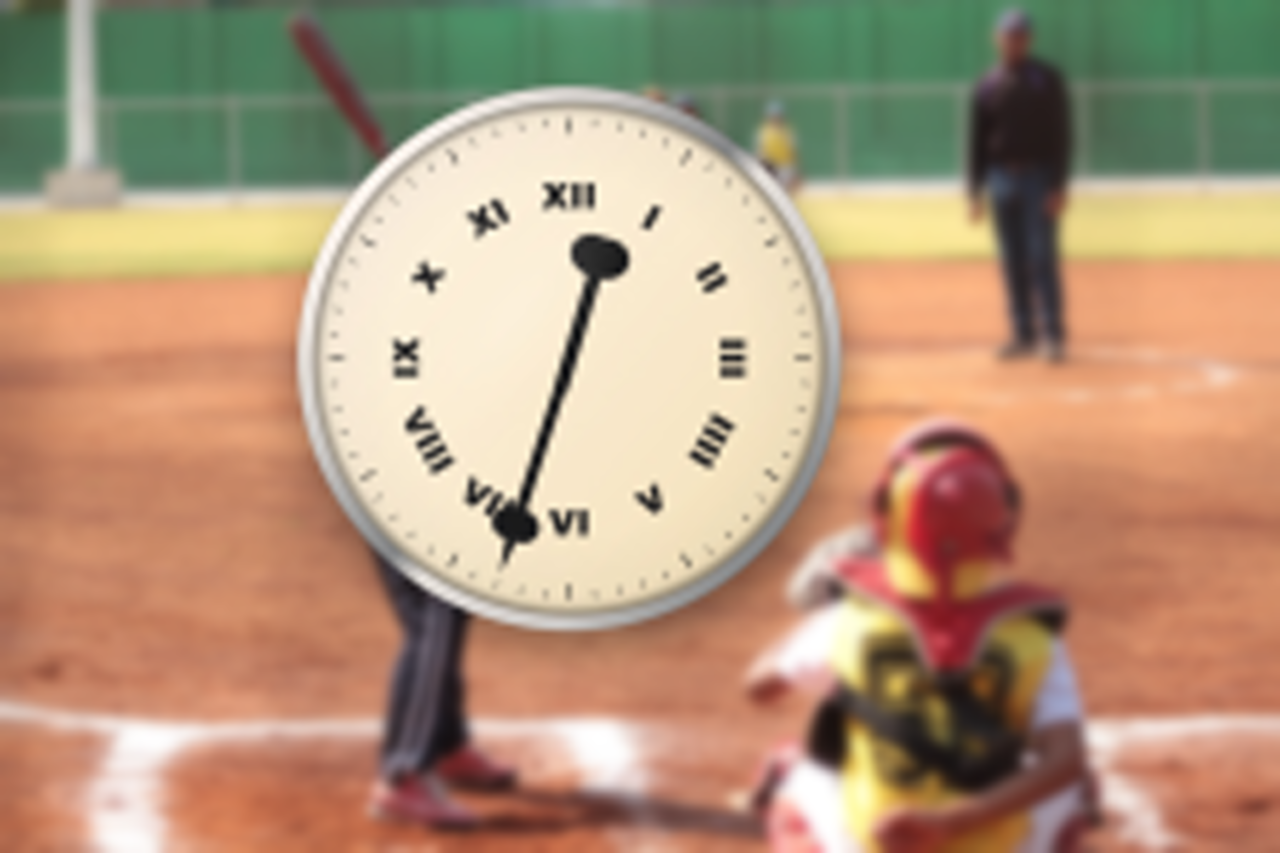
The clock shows 12:33
